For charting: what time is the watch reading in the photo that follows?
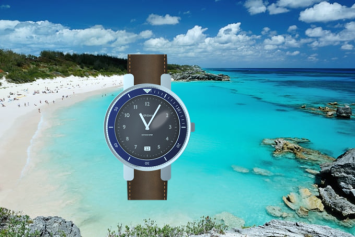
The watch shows 11:05
